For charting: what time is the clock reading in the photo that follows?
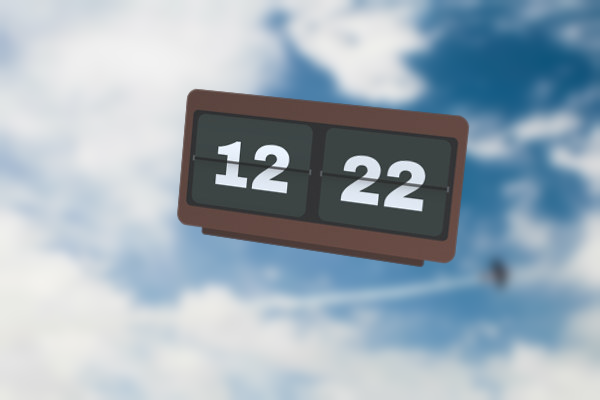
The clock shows 12:22
